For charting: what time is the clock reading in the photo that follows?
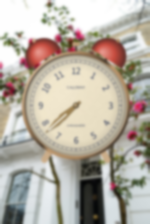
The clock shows 7:38
